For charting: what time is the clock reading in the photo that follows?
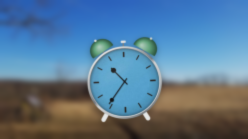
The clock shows 10:36
